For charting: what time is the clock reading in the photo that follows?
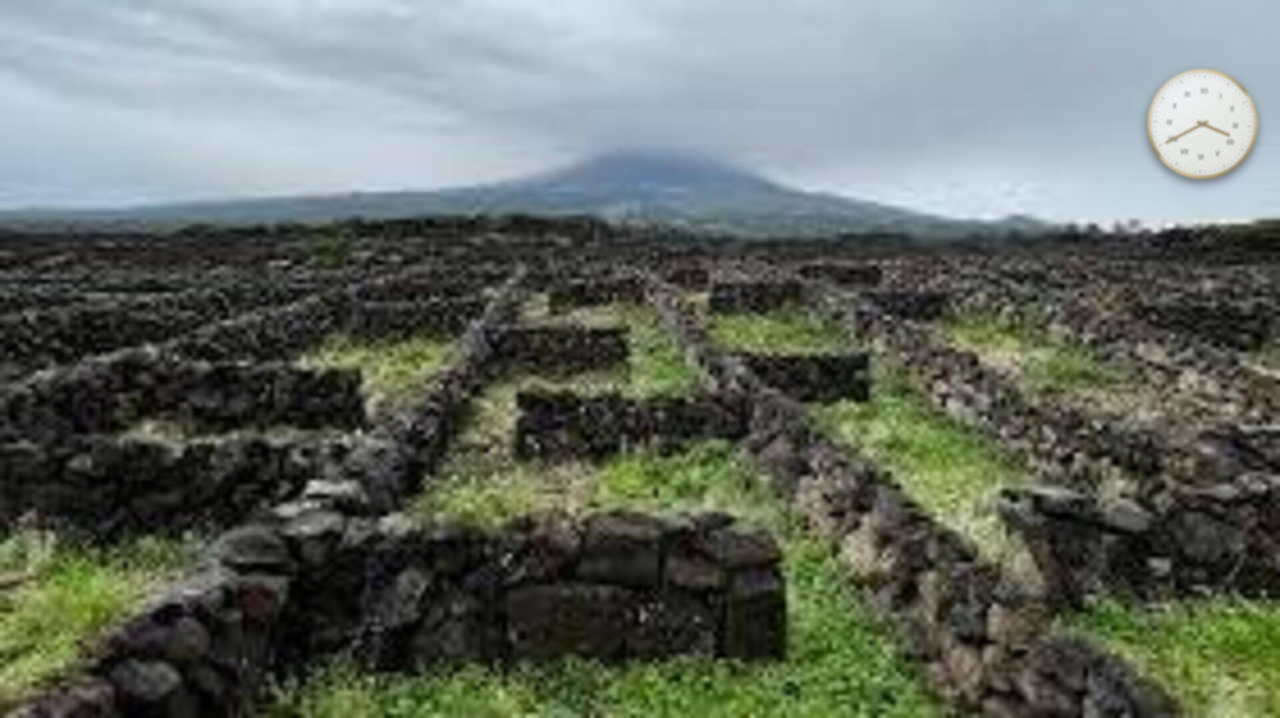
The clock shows 3:40
